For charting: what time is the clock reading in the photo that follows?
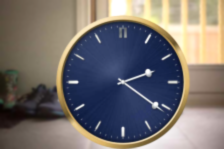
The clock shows 2:21
